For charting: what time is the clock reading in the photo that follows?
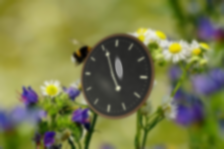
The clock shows 4:56
